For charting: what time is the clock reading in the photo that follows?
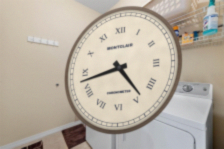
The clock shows 4:43
